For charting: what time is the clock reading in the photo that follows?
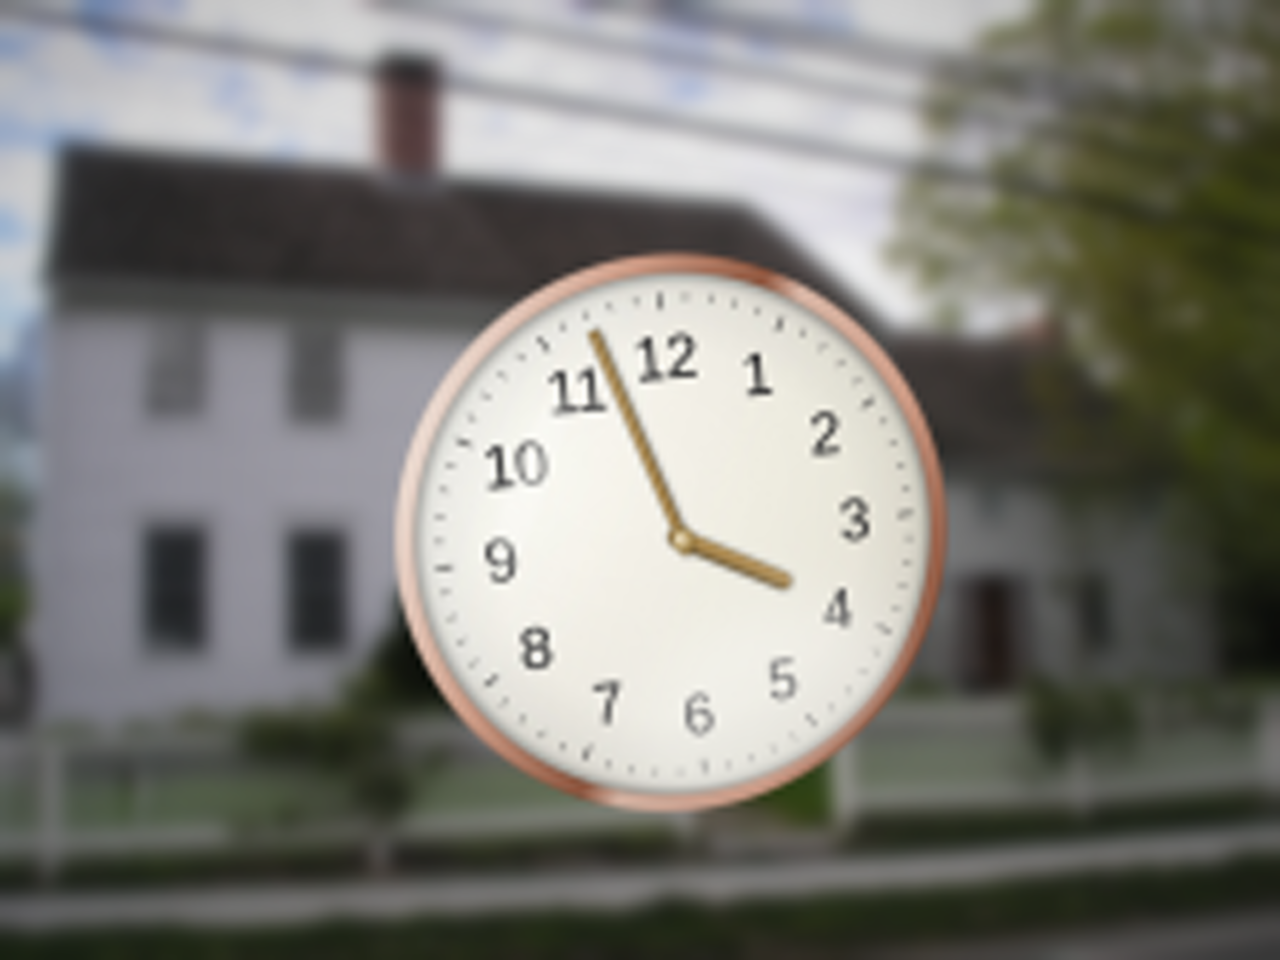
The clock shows 3:57
